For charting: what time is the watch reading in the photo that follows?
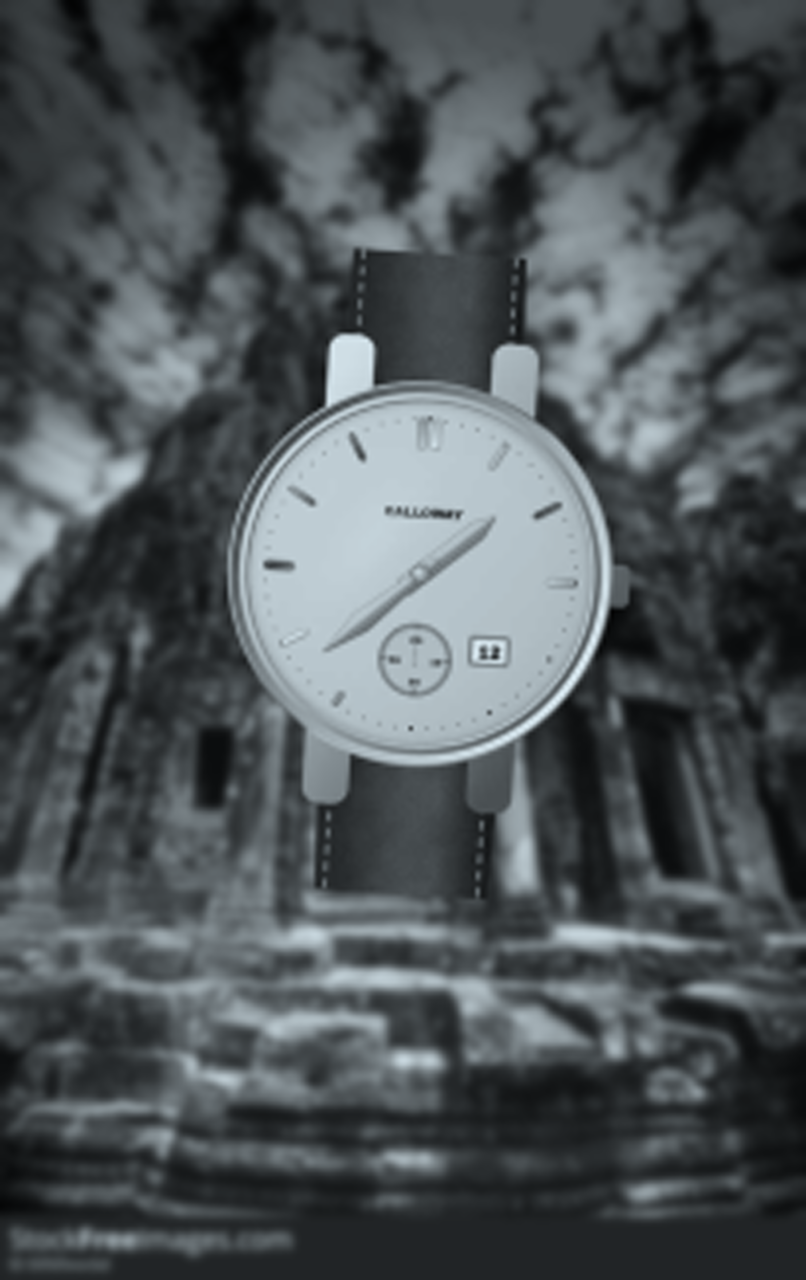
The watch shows 1:38
